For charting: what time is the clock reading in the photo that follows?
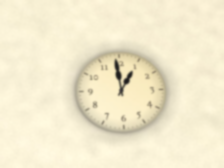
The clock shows 12:59
